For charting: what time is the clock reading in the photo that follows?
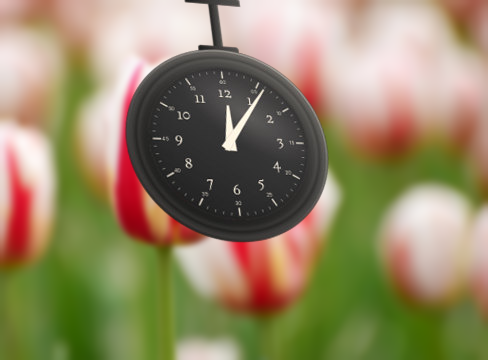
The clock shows 12:06
